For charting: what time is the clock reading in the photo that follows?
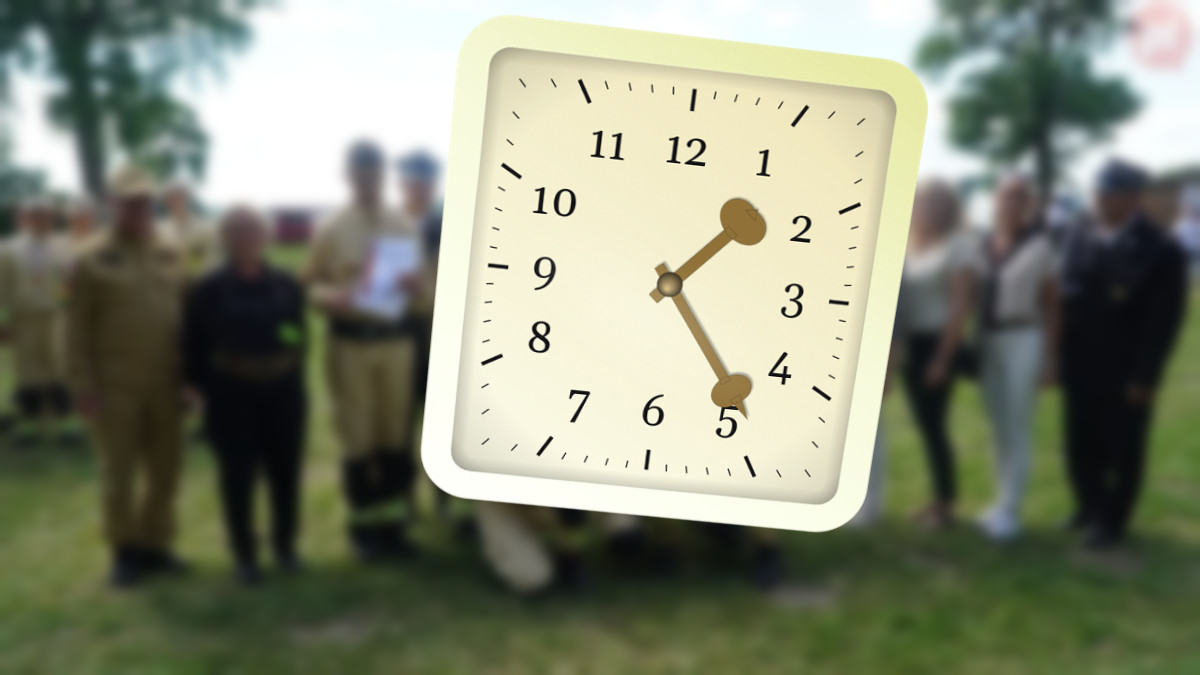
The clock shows 1:24
